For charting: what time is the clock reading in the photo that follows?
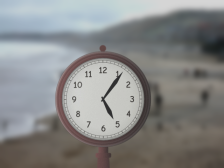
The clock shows 5:06
